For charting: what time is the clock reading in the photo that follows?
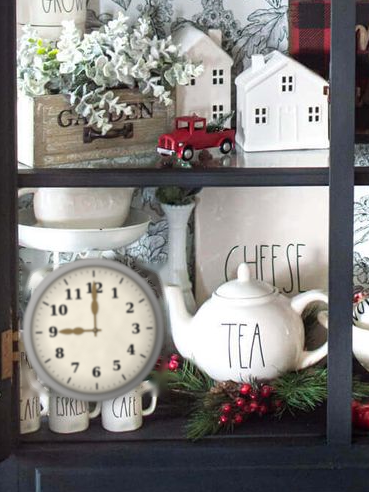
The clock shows 9:00
